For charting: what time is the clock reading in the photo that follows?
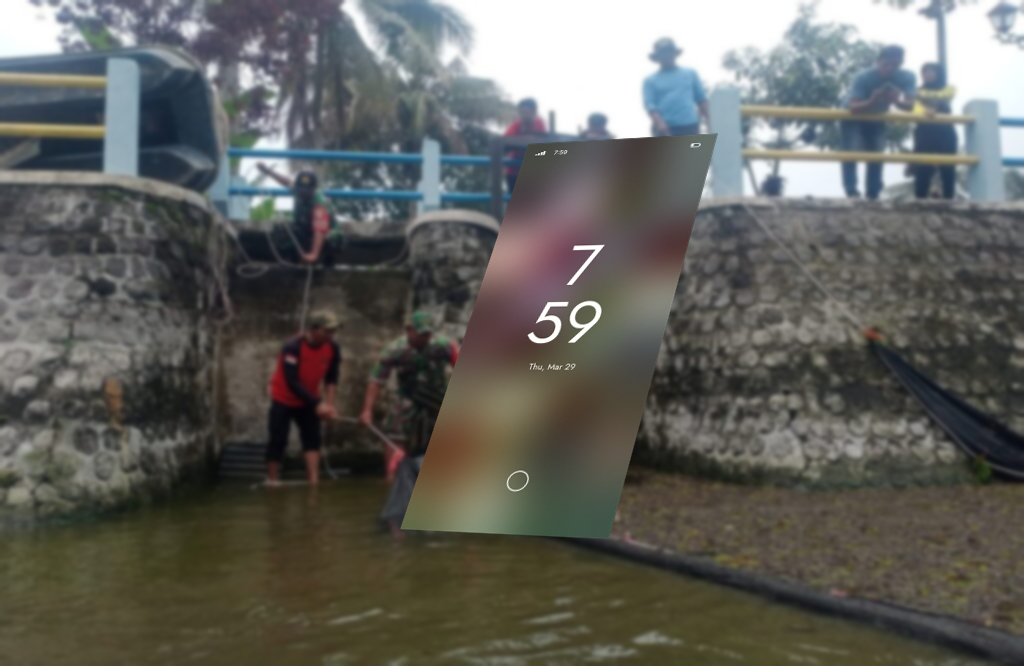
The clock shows 7:59
